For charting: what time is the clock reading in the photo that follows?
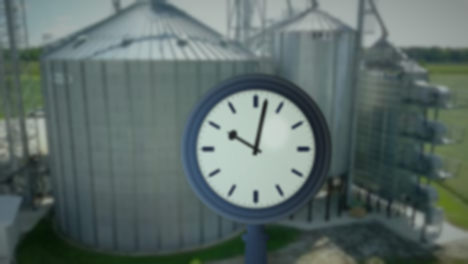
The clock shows 10:02
